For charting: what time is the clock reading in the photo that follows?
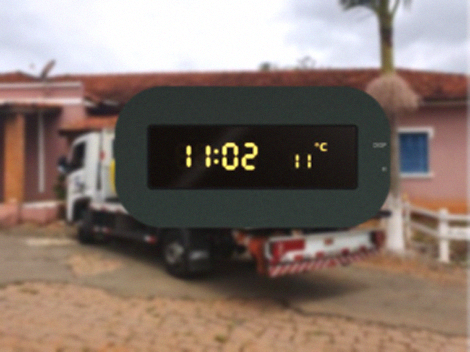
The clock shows 11:02
